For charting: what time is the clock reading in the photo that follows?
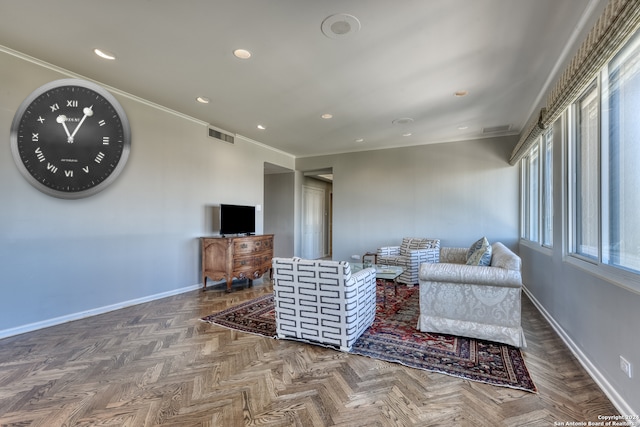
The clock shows 11:05
